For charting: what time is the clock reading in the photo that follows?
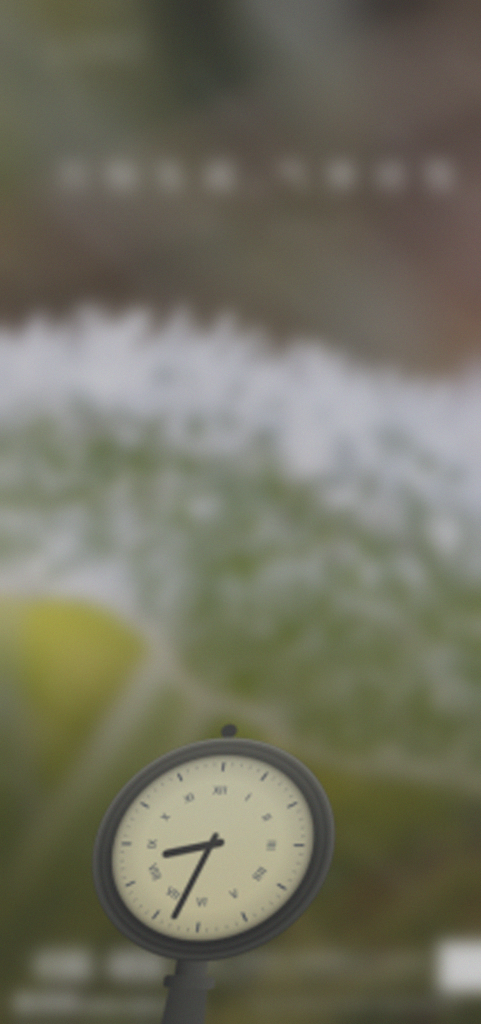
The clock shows 8:33
